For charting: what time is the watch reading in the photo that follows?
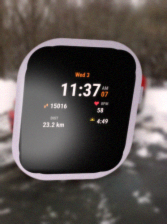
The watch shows 11:37
